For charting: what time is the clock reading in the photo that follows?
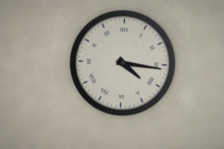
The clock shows 4:16
